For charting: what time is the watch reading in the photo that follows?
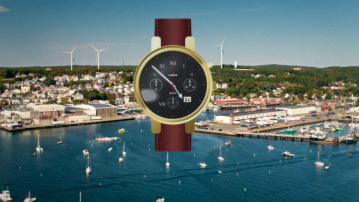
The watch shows 4:52
